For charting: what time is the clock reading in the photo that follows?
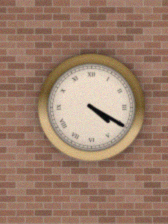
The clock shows 4:20
